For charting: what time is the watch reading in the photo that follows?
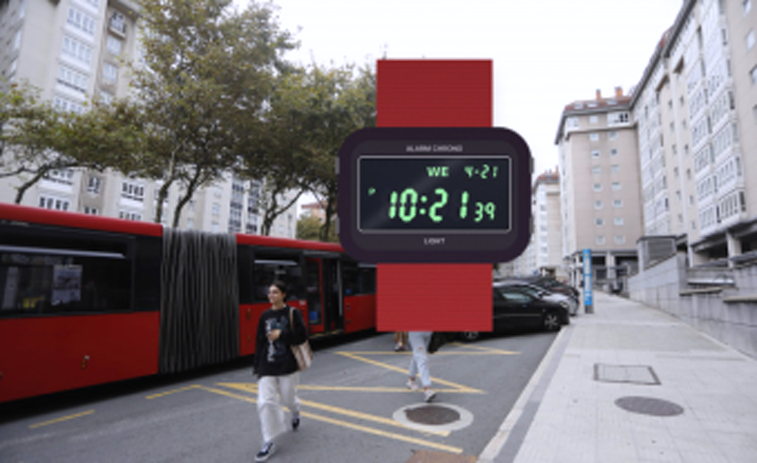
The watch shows 10:21:39
